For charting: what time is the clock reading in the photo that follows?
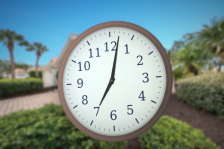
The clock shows 7:02
